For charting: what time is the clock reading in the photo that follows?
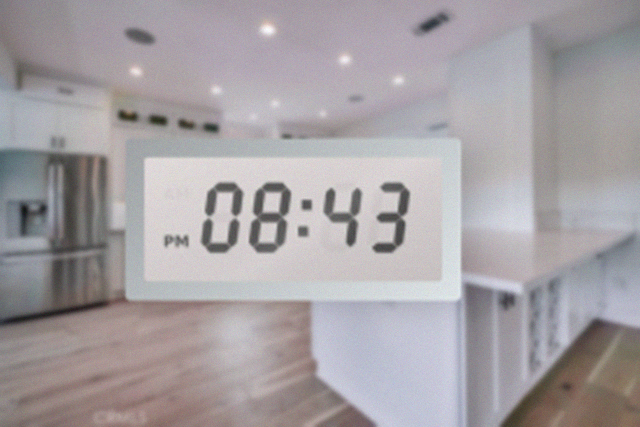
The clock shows 8:43
